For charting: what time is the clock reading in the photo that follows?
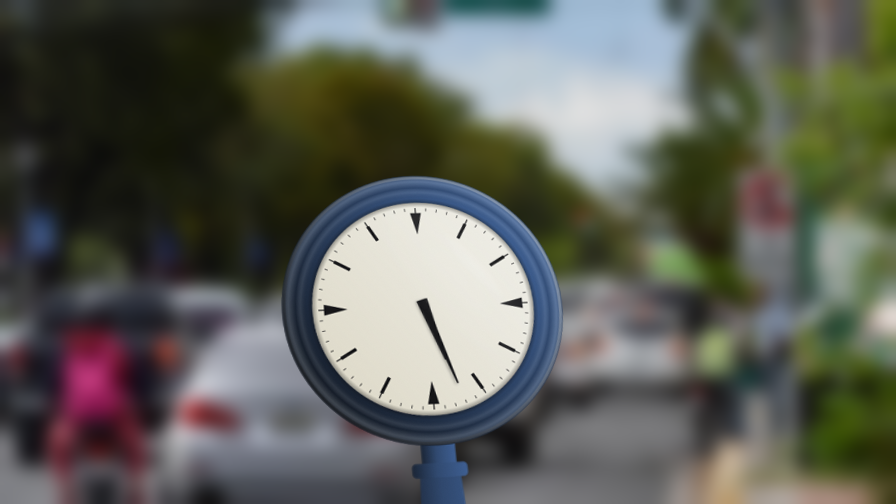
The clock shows 5:27
